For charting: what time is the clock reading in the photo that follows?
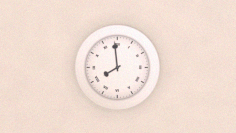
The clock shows 7:59
